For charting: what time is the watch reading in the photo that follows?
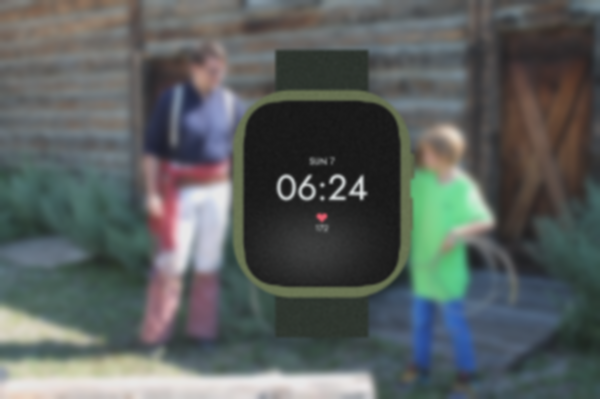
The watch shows 6:24
